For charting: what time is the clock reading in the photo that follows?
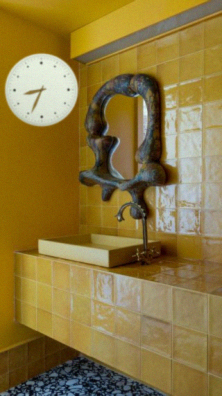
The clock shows 8:34
